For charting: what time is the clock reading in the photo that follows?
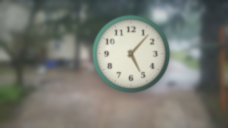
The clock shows 5:07
